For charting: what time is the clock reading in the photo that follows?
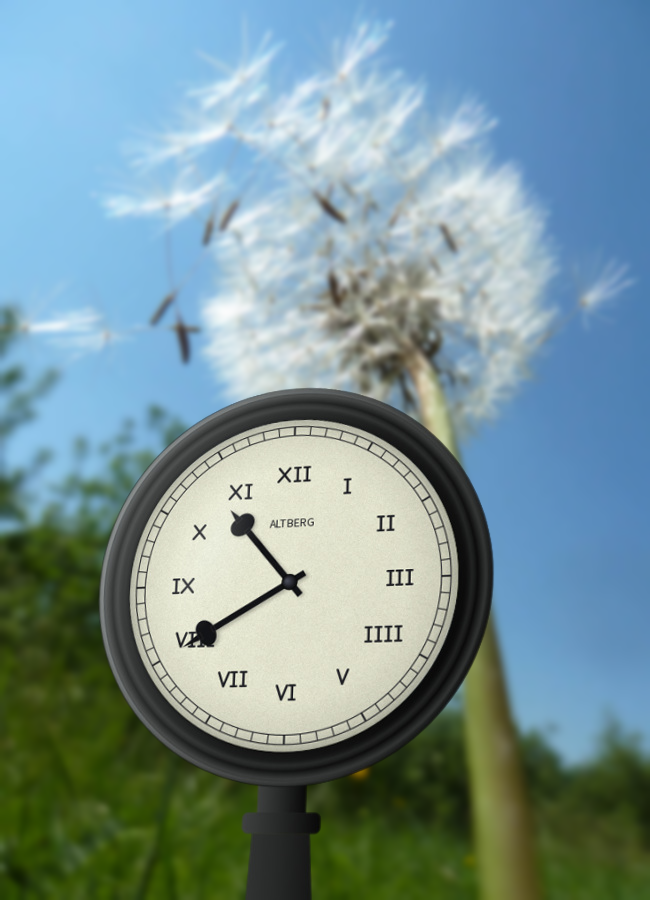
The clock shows 10:40
